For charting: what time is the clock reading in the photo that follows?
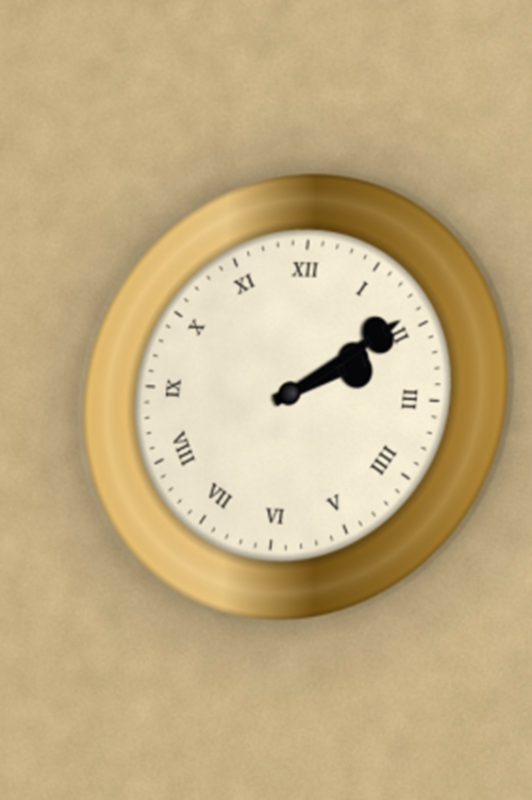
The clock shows 2:09
